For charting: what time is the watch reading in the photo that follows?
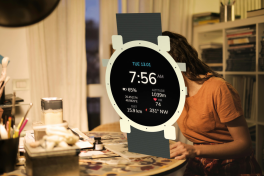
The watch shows 7:56
